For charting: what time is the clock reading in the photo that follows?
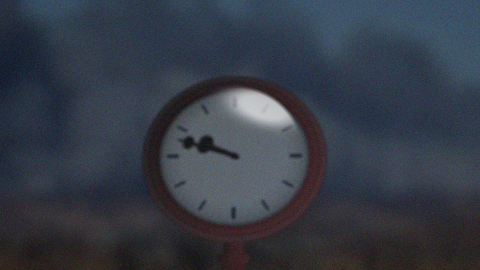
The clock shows 9:48
